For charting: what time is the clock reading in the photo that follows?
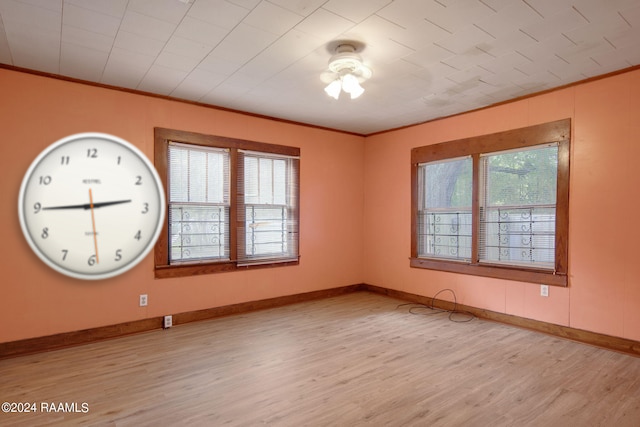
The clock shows 2:44:29
